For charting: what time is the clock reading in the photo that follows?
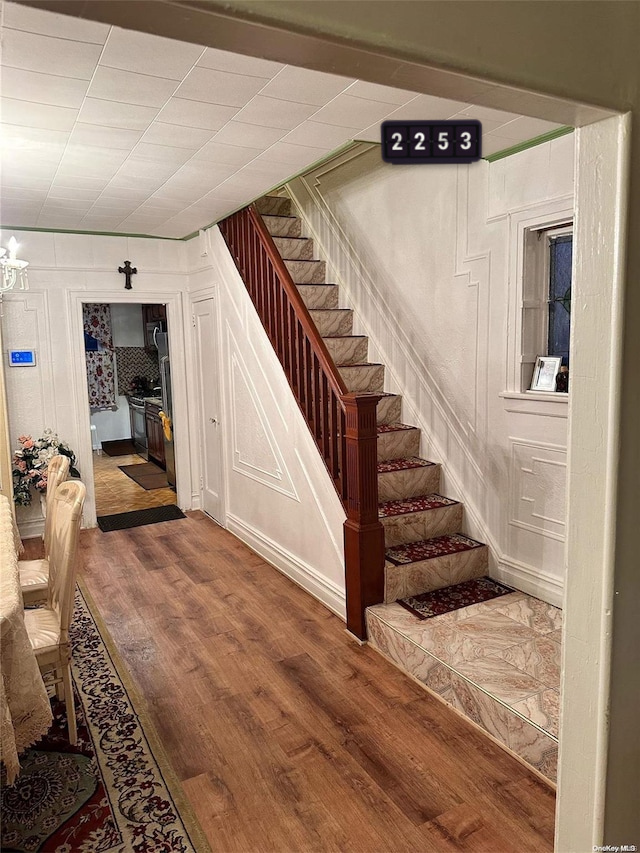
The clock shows 22:53
